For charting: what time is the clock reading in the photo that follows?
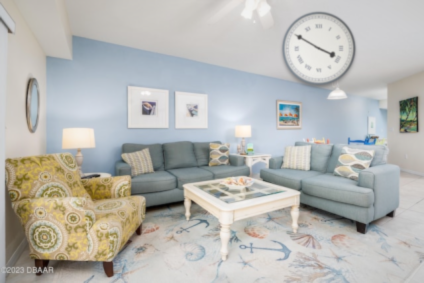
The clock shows 3:50
